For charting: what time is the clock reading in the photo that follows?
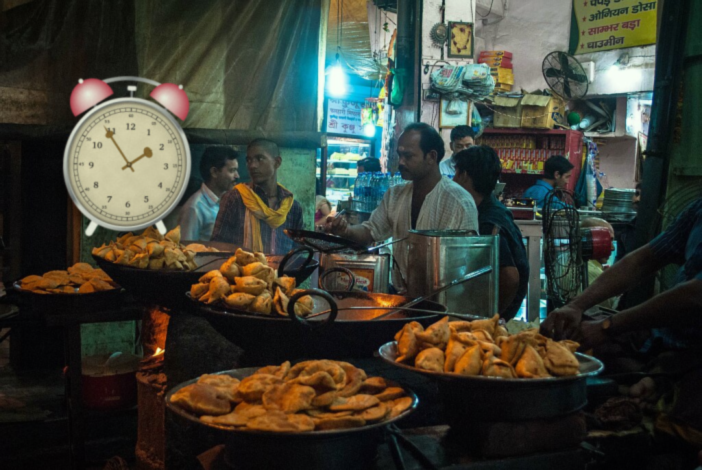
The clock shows 1:54
